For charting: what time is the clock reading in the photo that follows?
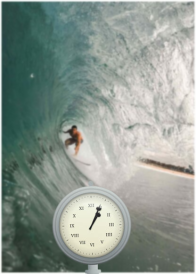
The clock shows 1:04
